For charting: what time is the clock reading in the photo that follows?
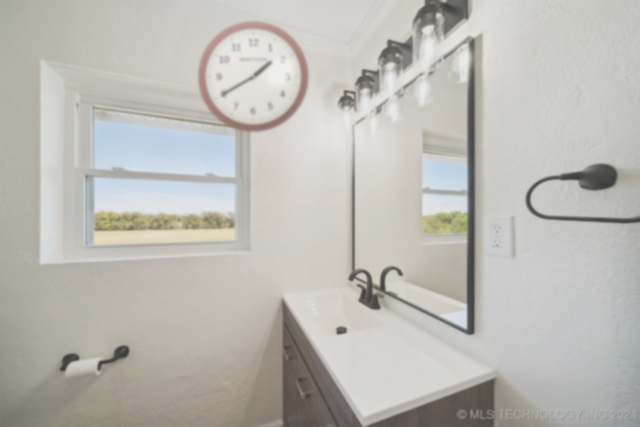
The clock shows 1:40
